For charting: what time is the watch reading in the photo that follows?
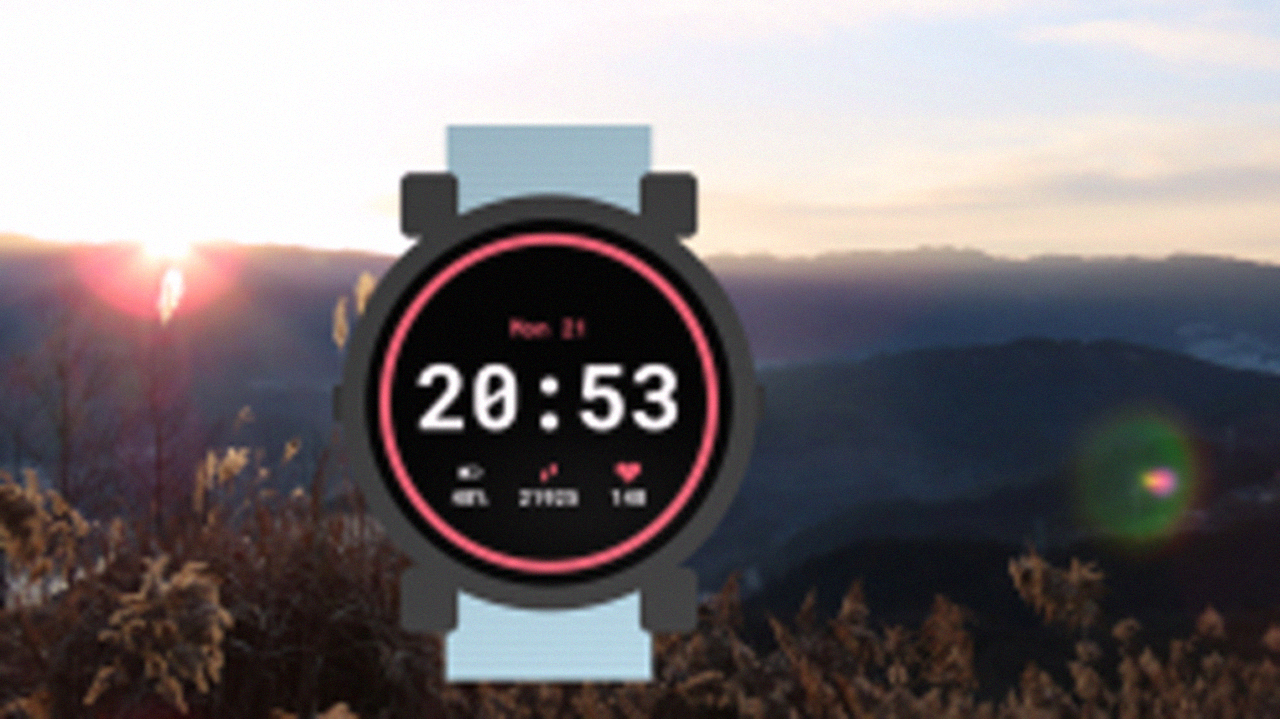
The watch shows 20:53
